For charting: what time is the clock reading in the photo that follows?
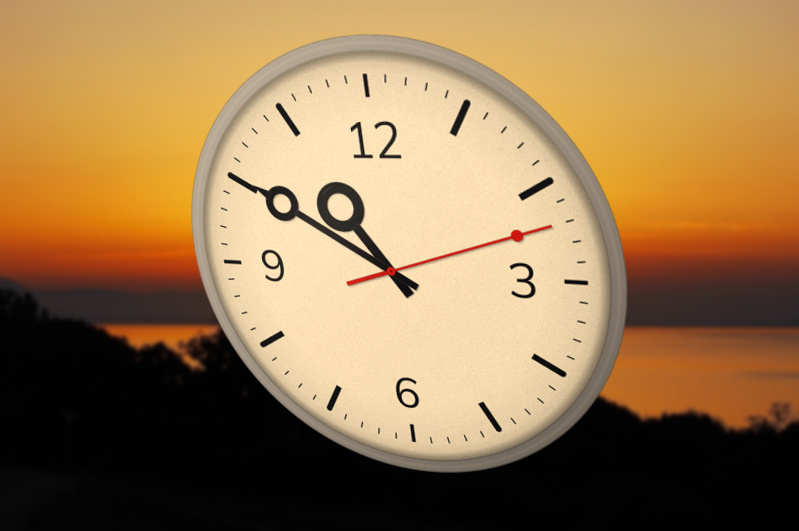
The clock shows 10:50:12
